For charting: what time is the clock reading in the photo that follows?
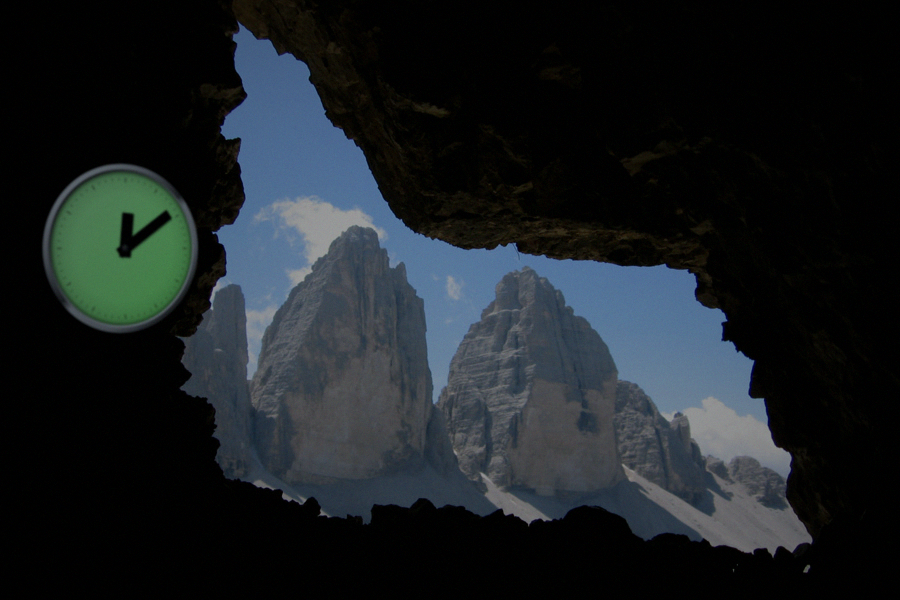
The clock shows 12:09
